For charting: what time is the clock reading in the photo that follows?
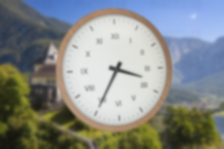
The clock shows 3:35
